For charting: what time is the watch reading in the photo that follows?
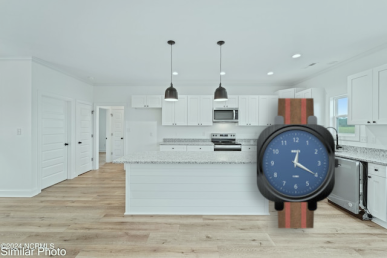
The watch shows 12:20
